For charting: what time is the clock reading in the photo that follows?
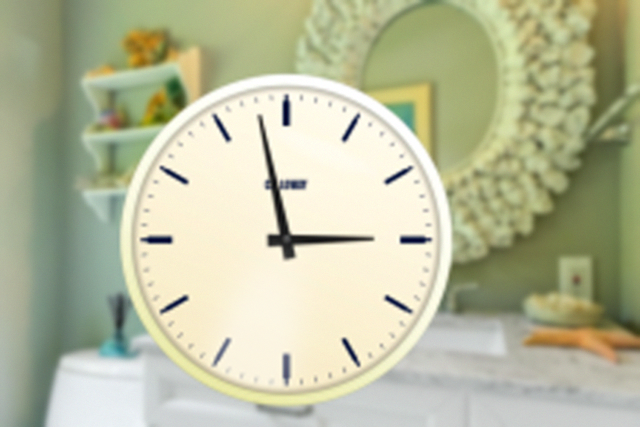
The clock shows 2:58
